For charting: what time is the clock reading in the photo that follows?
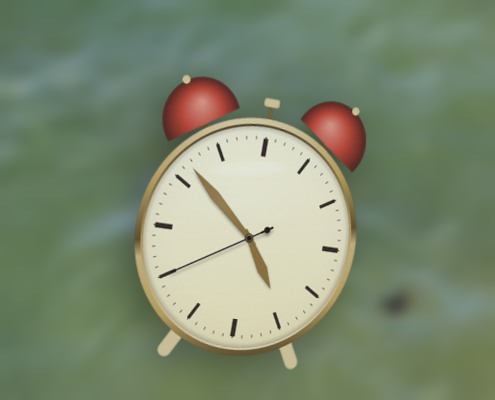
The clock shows 4:51:40
